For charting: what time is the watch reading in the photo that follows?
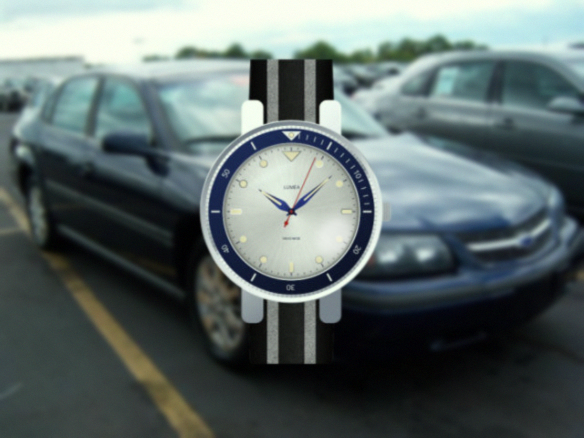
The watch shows 10:08:04
